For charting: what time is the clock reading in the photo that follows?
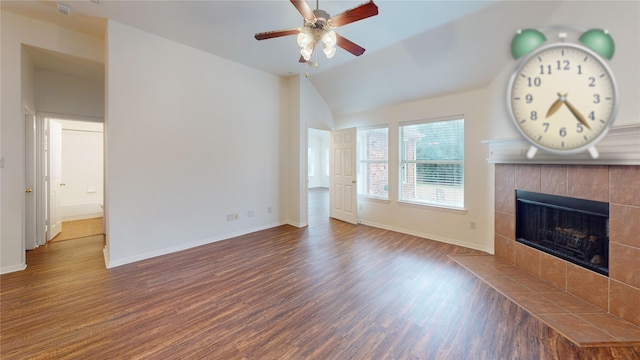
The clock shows 7:23
